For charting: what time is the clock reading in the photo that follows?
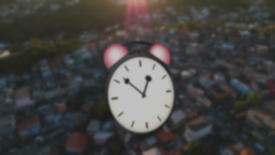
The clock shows 12:52
